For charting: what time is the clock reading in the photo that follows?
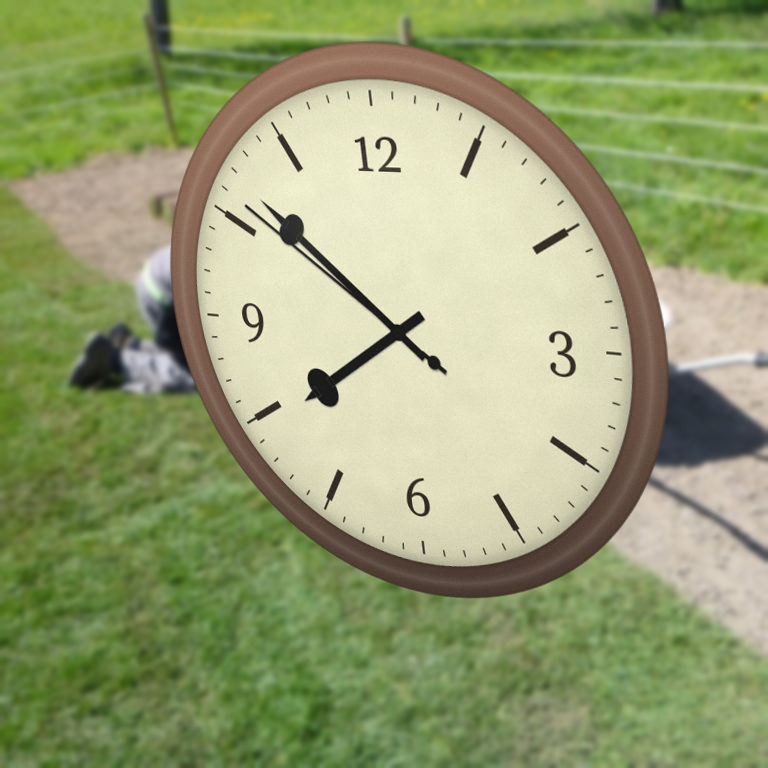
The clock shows 7:51:51
